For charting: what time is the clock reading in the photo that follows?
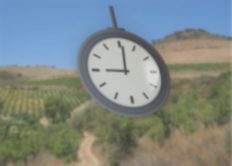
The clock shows 9:01
